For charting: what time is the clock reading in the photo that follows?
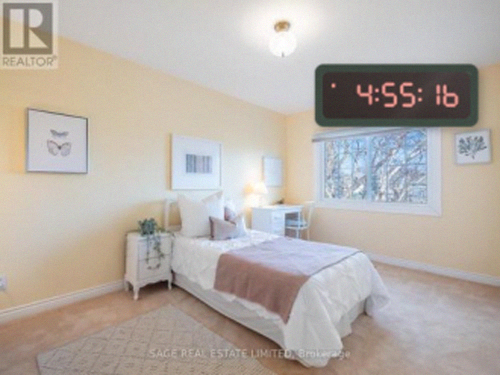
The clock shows 4:55:16
